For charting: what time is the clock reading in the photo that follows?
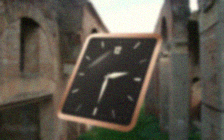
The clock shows 2:30
